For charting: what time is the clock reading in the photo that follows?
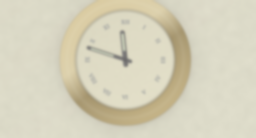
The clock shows 11:48
